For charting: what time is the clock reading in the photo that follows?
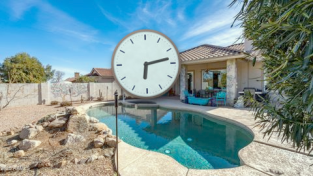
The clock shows 6:13
